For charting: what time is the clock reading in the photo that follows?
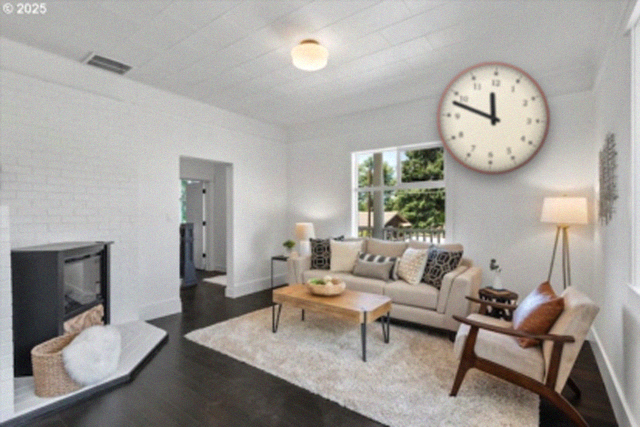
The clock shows 11:48
